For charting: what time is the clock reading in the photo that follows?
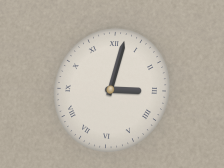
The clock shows 3:02
